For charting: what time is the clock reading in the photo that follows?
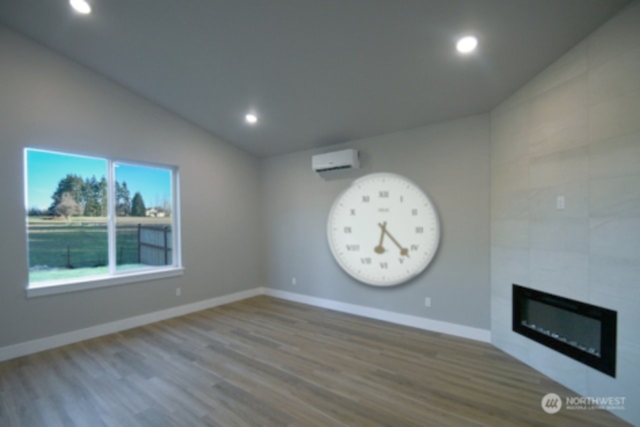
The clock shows 6:23
